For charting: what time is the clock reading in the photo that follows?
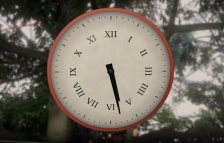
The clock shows 5:28
